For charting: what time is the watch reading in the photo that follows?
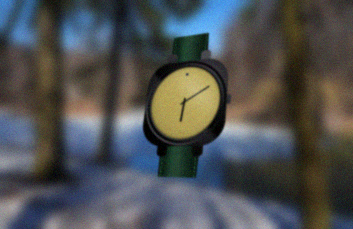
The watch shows 6:10
